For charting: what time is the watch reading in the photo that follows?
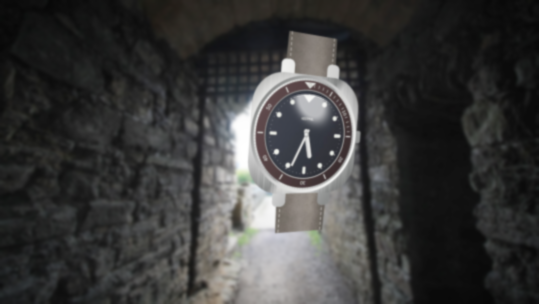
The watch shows 5:34
